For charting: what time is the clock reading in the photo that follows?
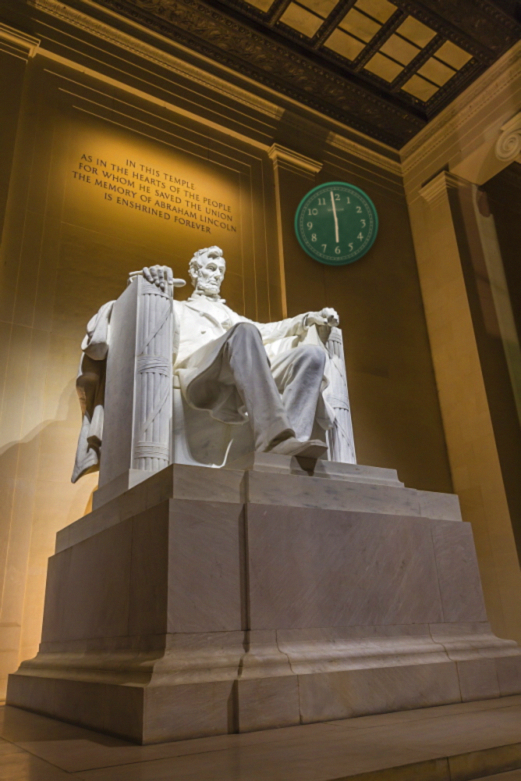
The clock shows 5:59
